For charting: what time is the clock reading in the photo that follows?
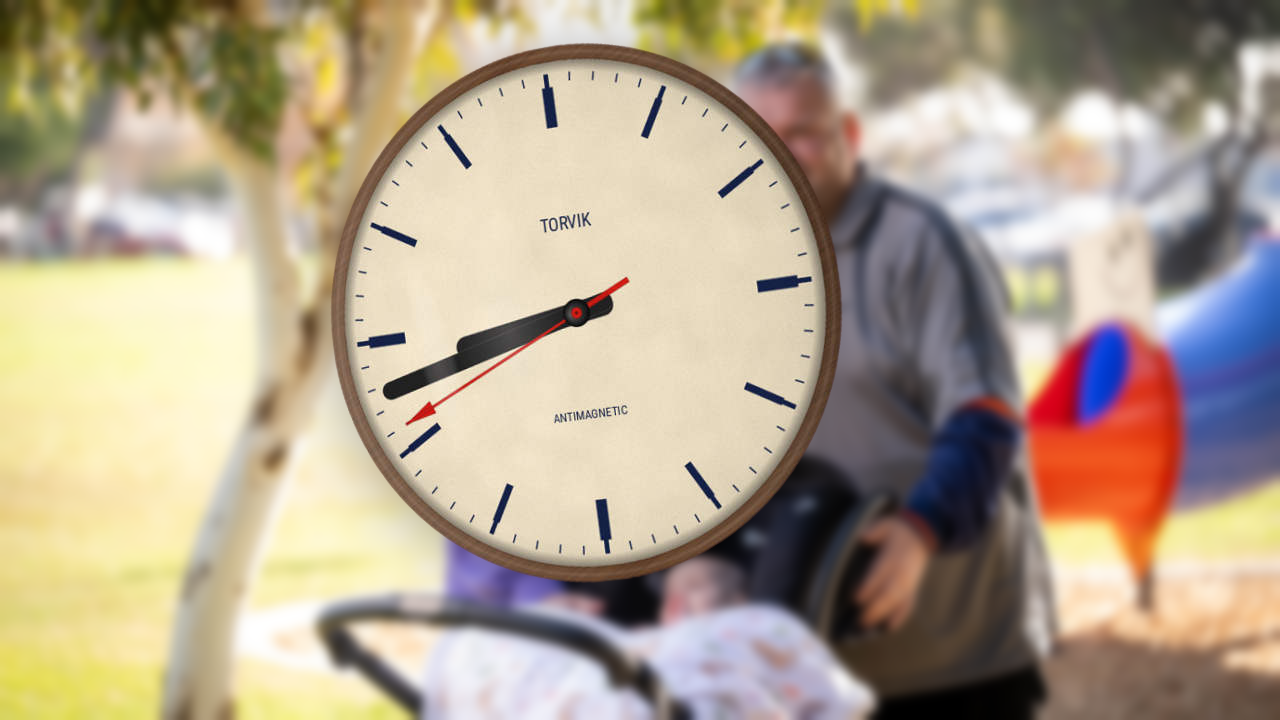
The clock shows 8:42:41
